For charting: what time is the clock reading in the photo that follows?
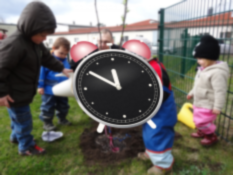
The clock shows 11:51
